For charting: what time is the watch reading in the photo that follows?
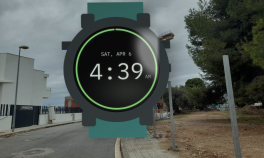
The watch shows 4:39
